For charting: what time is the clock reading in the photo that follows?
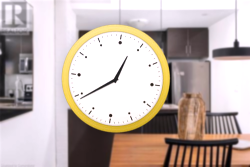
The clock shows 12:39
